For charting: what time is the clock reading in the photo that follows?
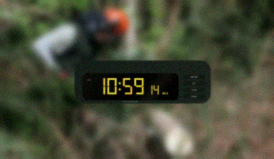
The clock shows 10:59:14
